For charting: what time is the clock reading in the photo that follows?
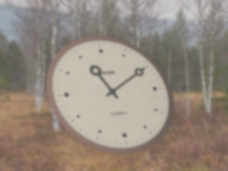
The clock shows 11:10
